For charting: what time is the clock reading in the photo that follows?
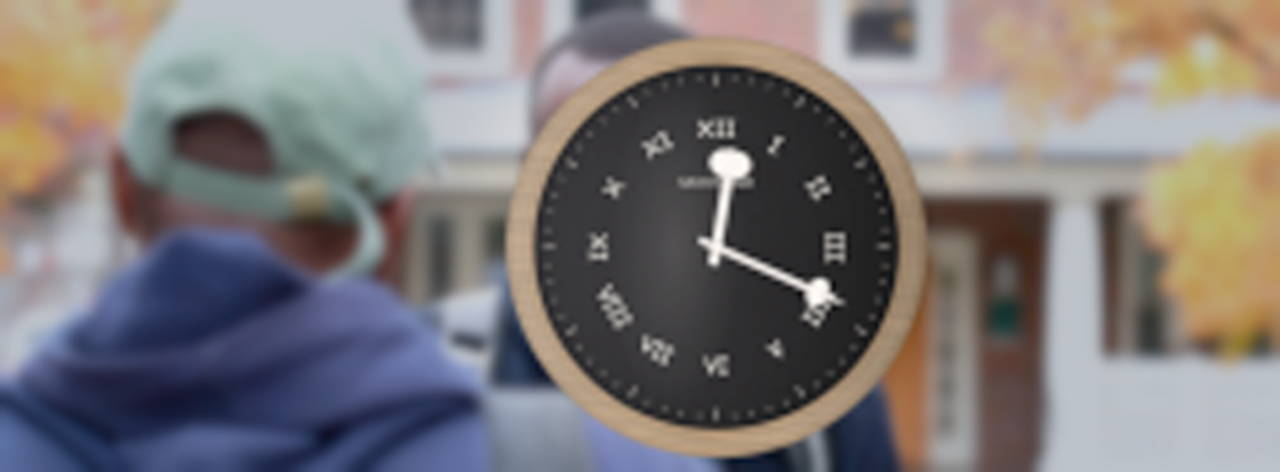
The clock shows 12:19
